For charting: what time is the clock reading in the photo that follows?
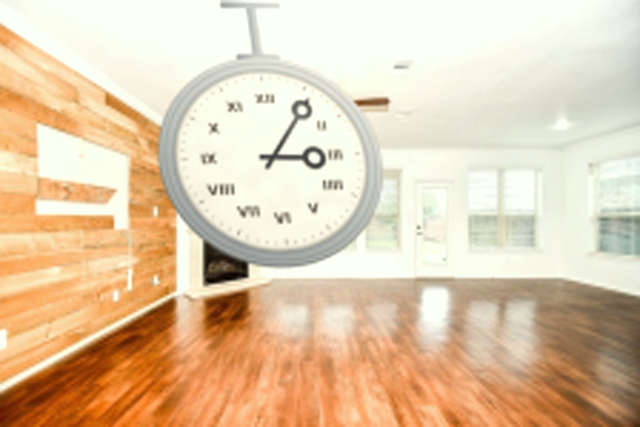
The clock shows 3:06
